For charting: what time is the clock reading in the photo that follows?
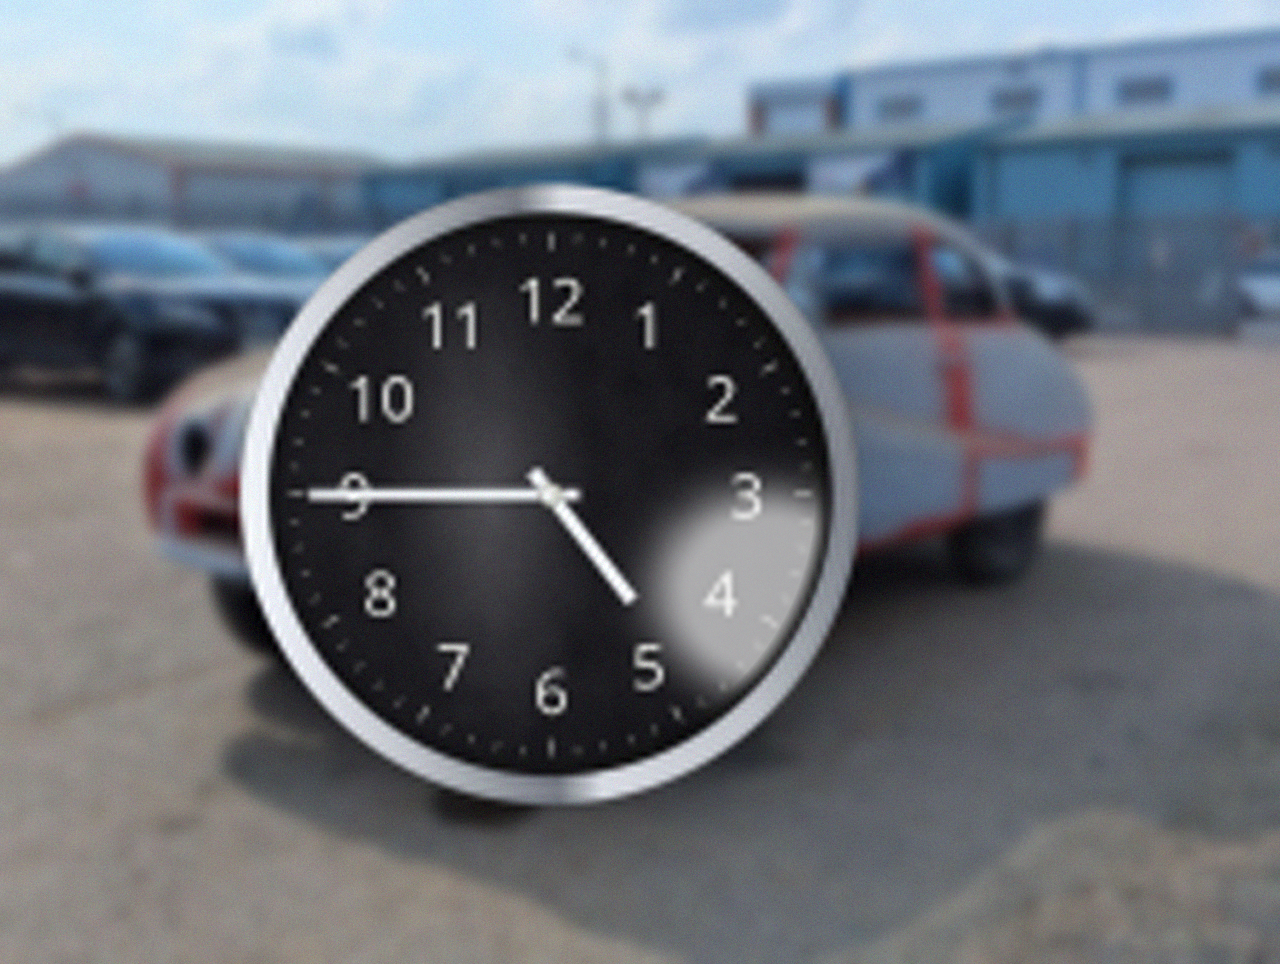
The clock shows 4:45
